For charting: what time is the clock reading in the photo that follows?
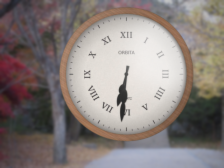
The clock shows 6:31
